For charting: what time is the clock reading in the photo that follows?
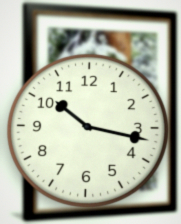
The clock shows 10:17
